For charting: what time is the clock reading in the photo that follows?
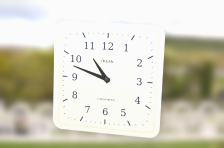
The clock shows 10:48
